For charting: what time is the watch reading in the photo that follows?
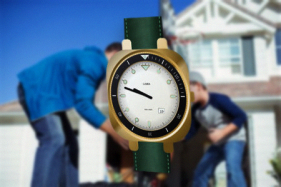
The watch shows 9:48
